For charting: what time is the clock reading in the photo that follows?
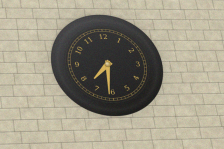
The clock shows 7:31
